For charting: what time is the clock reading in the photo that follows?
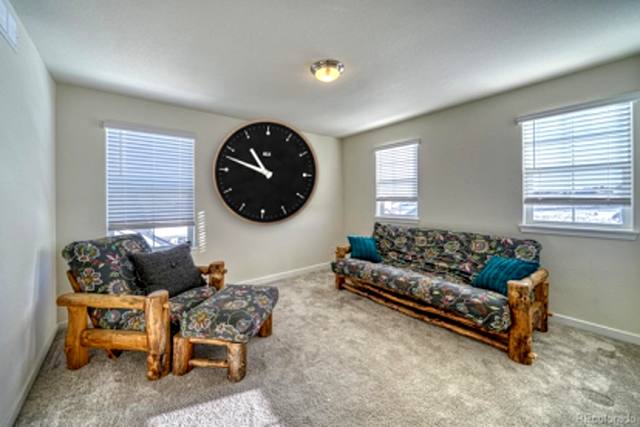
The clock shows 10:48
